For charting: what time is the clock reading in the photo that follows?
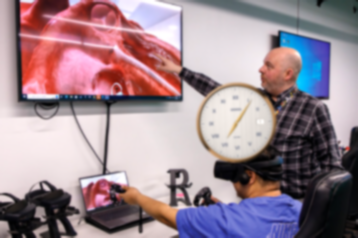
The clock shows 7:06
